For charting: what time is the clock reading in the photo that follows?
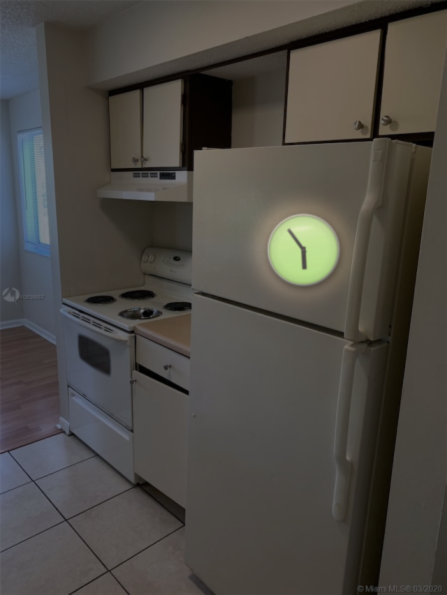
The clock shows 5:54
